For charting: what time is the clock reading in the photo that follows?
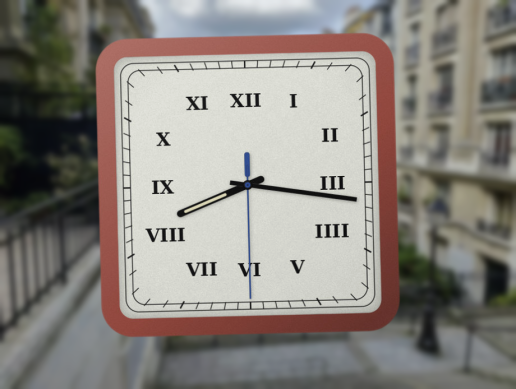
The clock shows 8:16:30
